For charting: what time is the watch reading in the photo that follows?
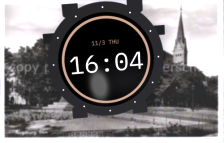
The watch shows 16:04
